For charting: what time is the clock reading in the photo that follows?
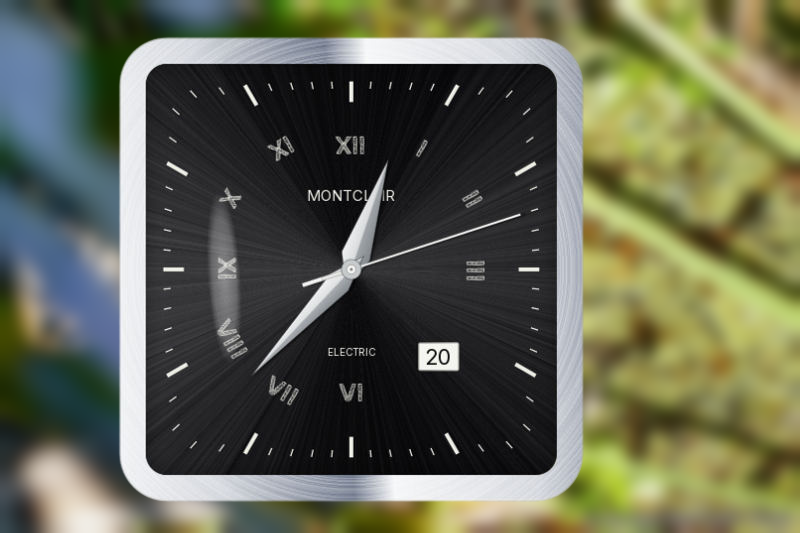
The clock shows 12:37:12
